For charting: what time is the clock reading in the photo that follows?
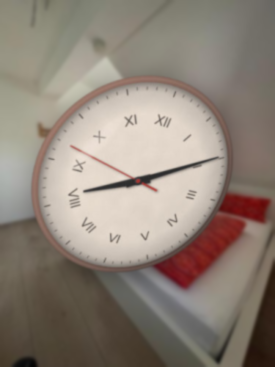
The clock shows 8:09:47
